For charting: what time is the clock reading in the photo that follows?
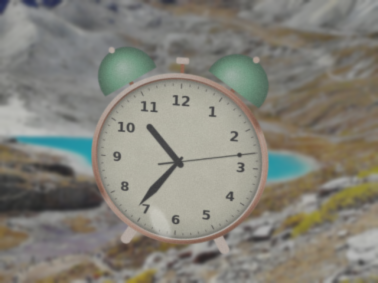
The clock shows 10:36:13
